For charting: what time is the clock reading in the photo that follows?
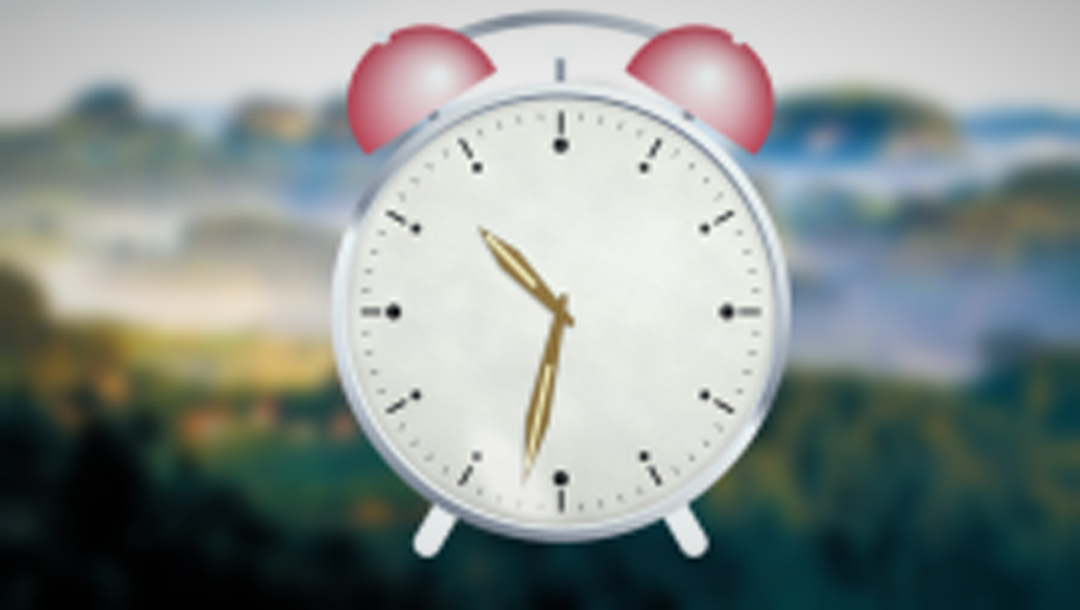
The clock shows 10:32
